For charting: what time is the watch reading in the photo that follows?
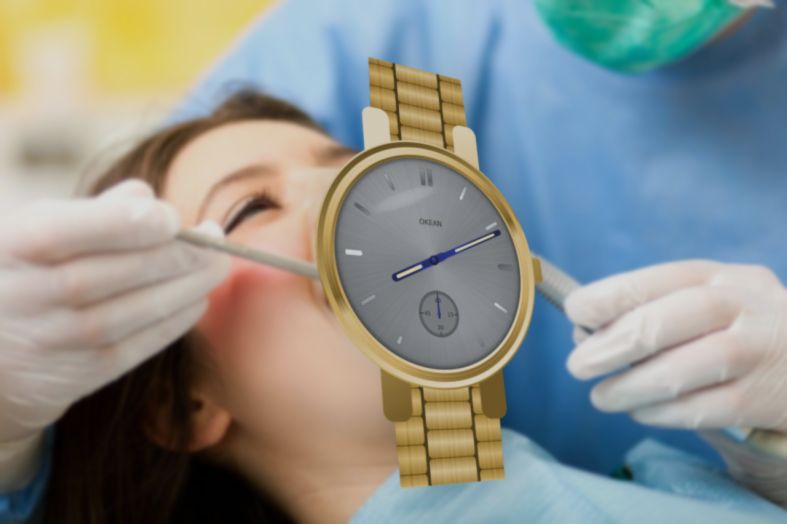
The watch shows 8:11
